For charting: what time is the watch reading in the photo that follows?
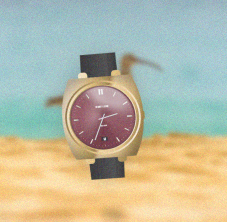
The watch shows 2:34
